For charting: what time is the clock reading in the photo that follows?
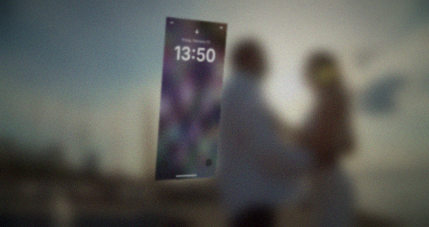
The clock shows 13:50
